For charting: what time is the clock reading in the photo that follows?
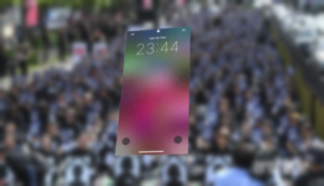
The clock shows 23:44
